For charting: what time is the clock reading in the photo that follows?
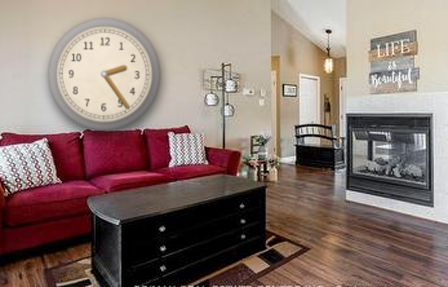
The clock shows 2:24
